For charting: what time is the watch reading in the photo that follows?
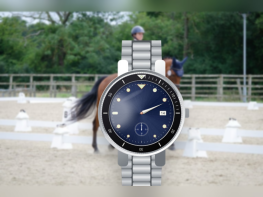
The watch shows 2:11
